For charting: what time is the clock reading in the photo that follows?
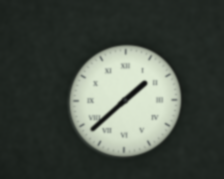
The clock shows 1:38
